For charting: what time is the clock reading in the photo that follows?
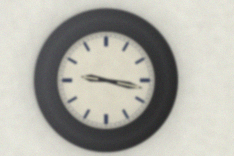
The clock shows 9:17
